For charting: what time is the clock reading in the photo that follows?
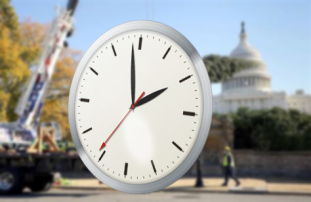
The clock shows 1:58:36
